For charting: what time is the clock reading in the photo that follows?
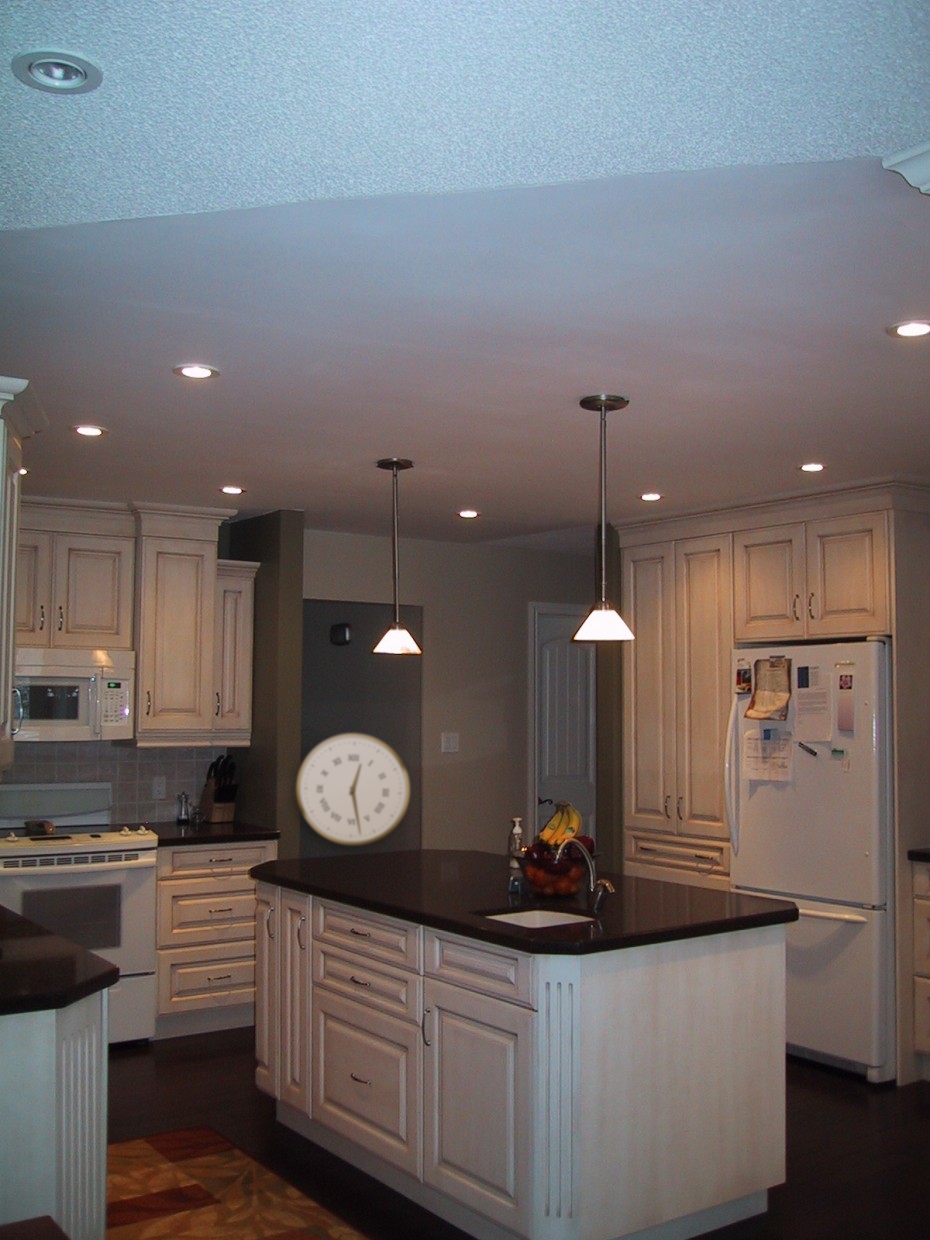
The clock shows 12:28
